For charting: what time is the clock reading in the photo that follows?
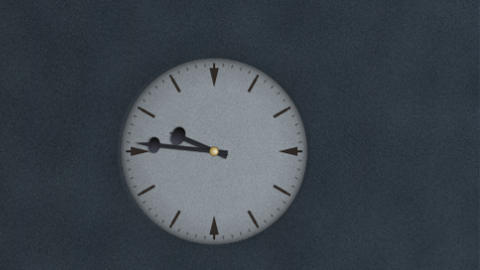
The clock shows 9:46
